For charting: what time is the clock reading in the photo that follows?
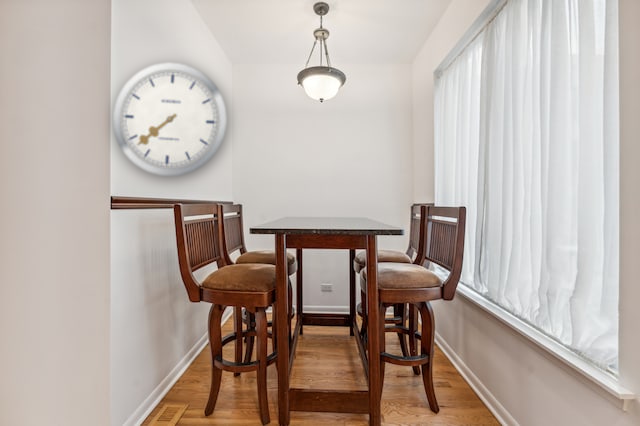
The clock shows 7:38
